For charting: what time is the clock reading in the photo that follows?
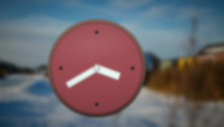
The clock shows 3:40
